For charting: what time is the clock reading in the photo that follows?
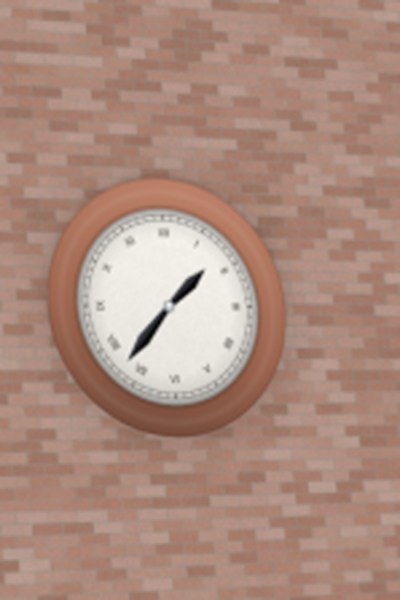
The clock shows 1:37
